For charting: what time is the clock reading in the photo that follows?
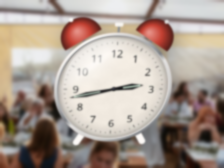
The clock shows 2:43
